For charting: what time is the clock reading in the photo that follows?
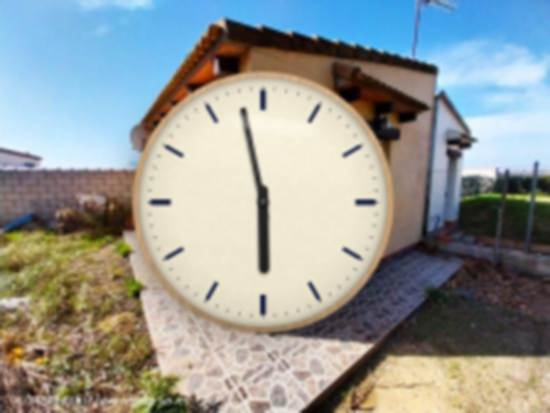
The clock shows 5:58
